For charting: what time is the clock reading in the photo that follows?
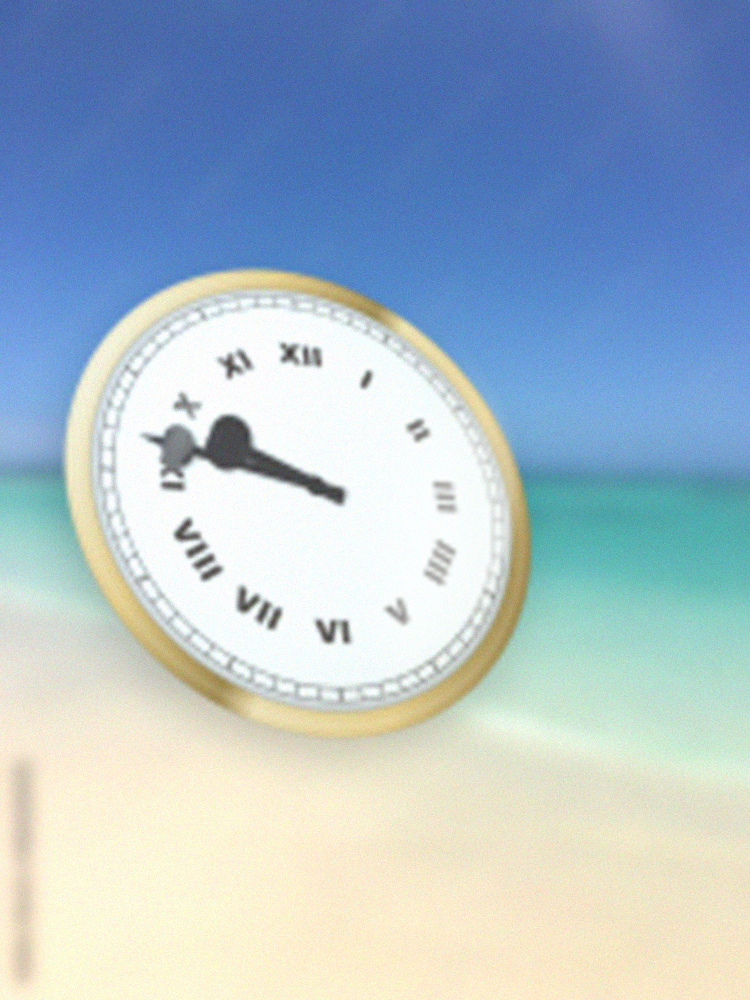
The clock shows 9:47
